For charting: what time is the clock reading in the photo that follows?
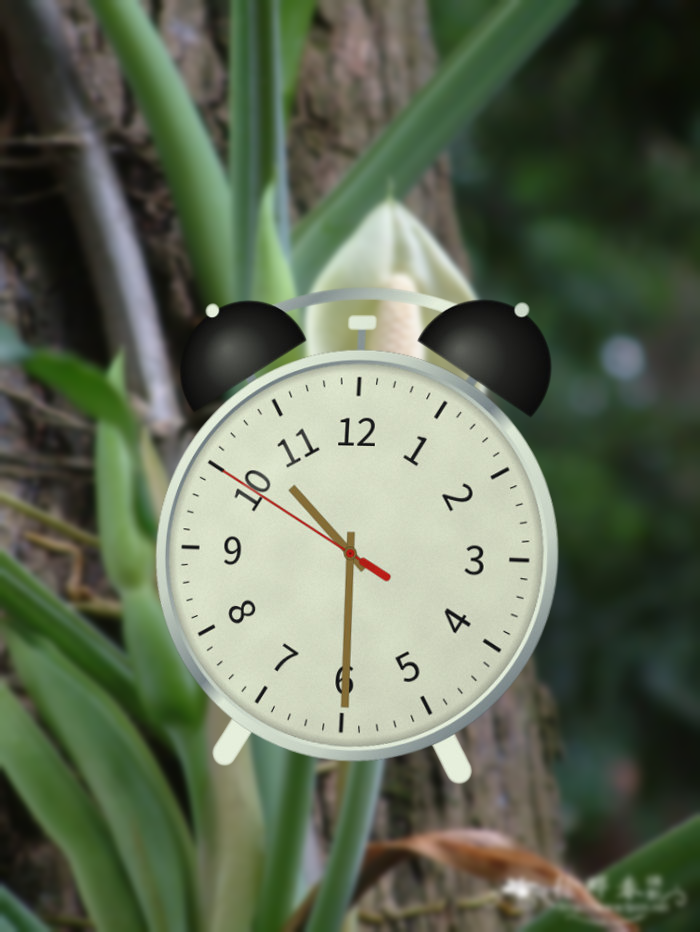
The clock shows 10:29:50
